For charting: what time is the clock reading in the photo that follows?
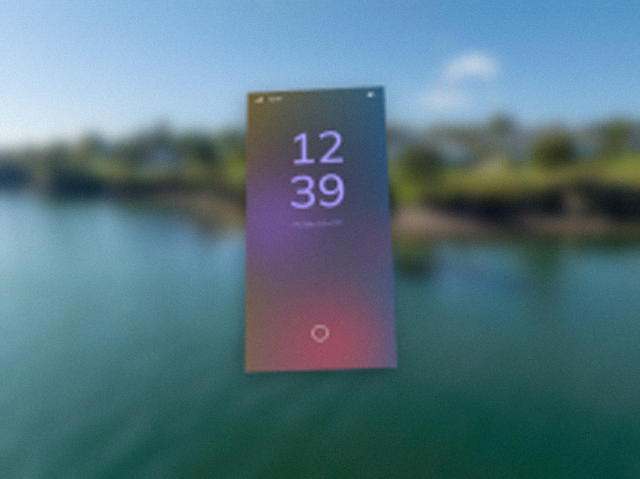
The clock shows 12:39
